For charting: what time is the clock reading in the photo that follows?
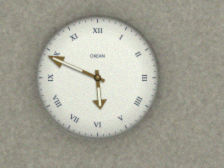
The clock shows 5:49
